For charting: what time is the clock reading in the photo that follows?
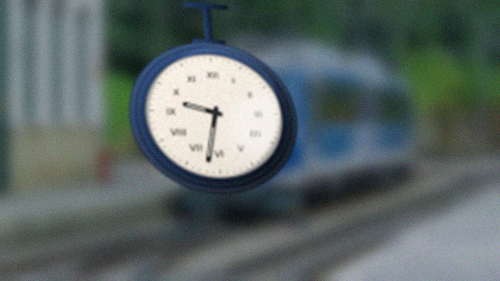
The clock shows 9:32
